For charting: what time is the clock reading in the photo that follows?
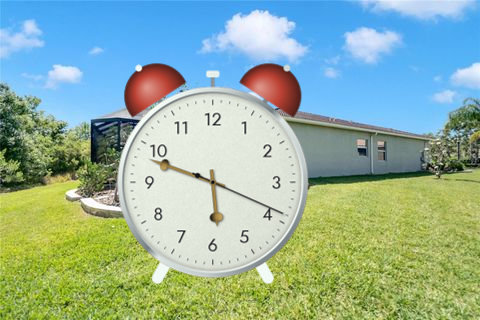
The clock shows 5:48:19
